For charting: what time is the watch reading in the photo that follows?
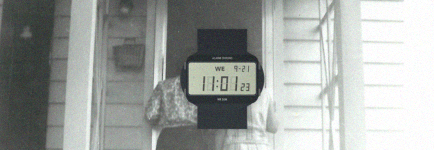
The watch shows 11:01:23
